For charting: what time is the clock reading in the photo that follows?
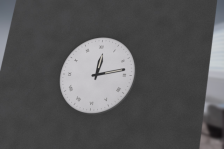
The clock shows 12:13
